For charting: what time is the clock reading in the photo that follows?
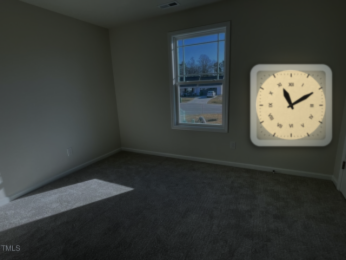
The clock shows 11:10
